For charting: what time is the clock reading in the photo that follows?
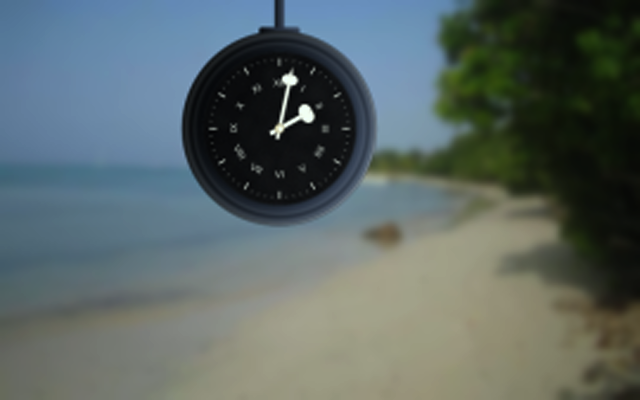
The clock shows 2:02
